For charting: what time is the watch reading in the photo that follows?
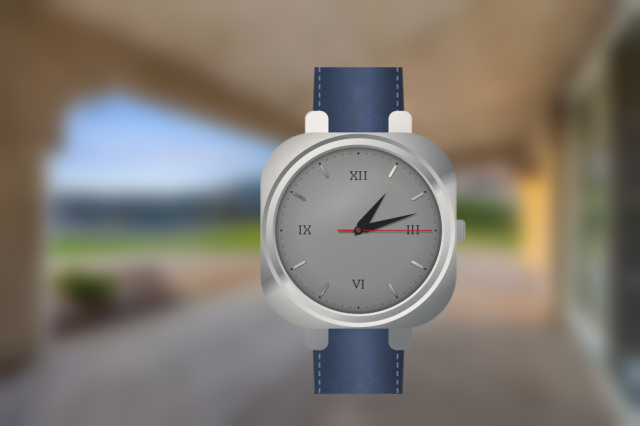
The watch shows 1:12:15
